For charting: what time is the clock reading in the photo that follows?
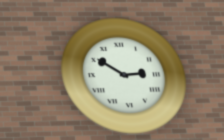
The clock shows 2:51
